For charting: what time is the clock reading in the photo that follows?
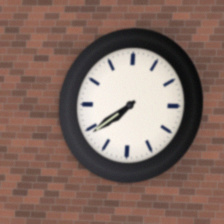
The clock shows 7:39
